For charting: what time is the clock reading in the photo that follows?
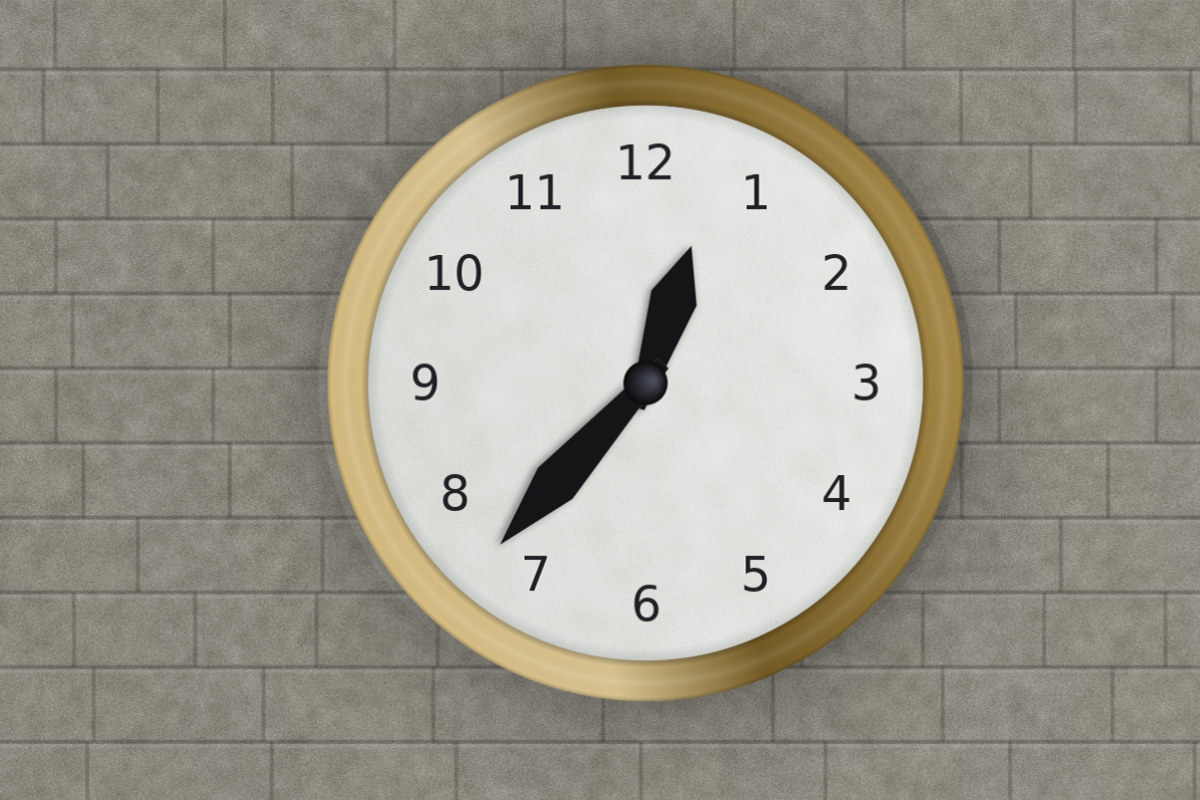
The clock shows 12:37
